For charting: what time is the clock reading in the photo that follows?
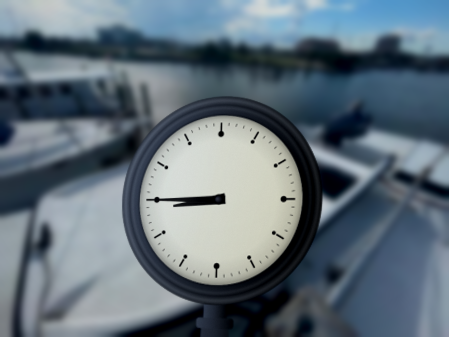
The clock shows 8:45
